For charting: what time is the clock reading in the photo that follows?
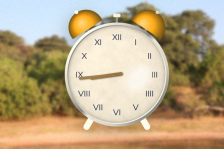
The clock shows 8:44
